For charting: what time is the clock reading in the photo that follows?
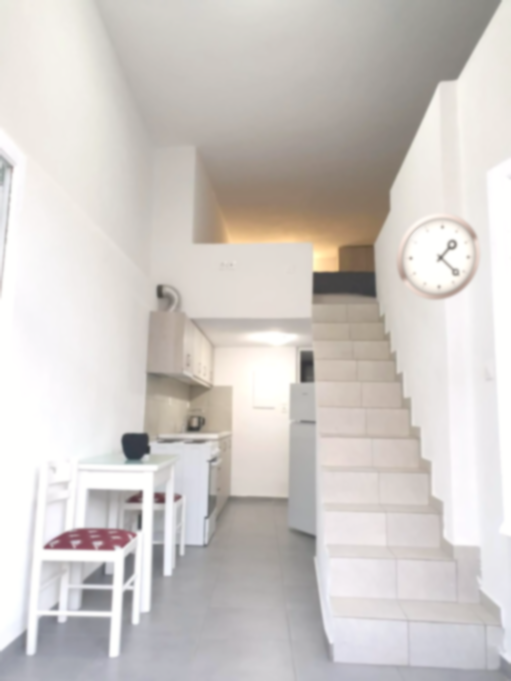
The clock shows 1:22
